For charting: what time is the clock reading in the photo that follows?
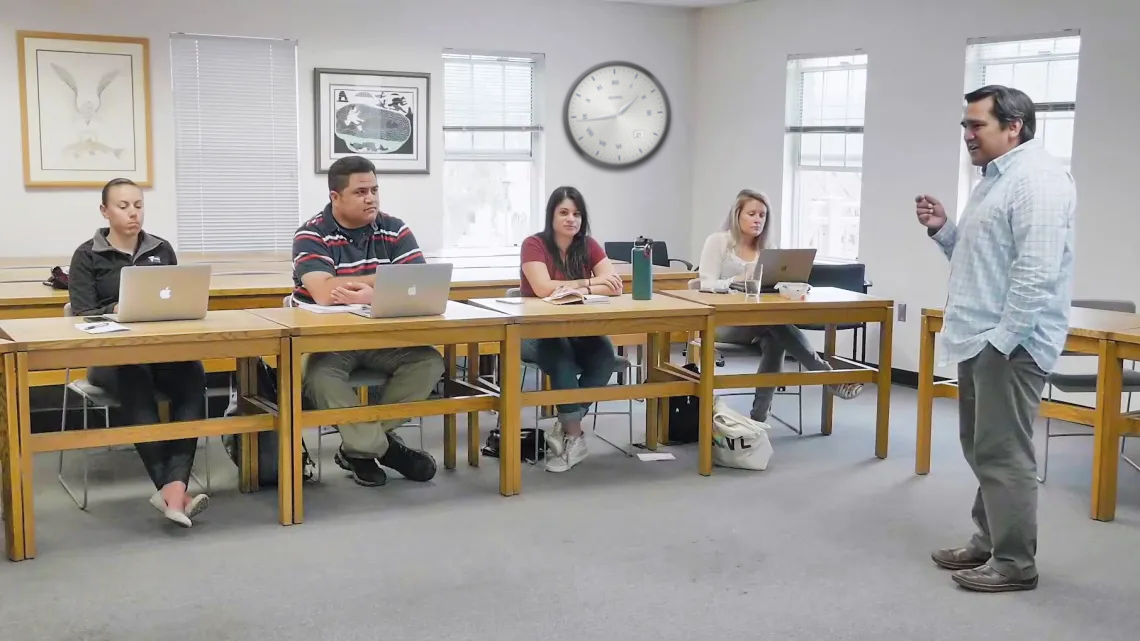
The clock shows 1:44
